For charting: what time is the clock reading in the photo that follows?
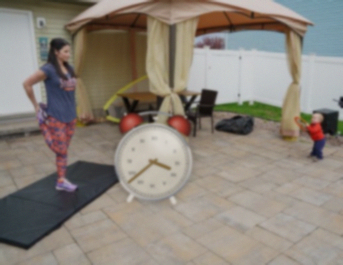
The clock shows 3:38
